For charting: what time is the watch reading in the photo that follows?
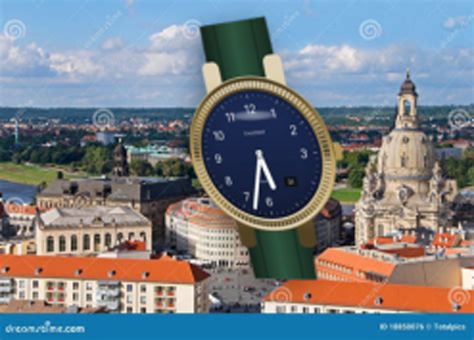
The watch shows 5:33
